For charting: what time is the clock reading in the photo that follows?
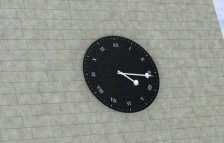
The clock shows 4:16
